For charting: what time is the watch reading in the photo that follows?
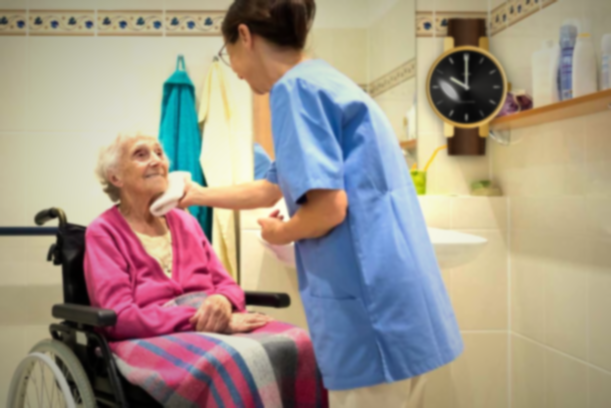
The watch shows 10:00
